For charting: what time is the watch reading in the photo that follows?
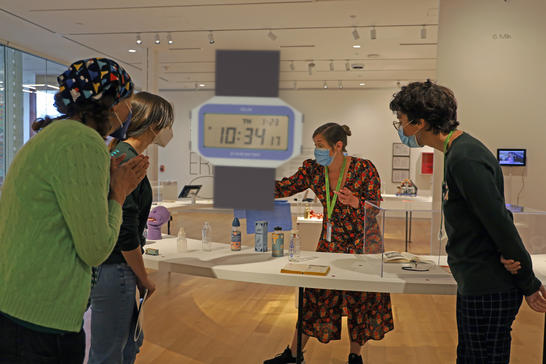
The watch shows 10:34
